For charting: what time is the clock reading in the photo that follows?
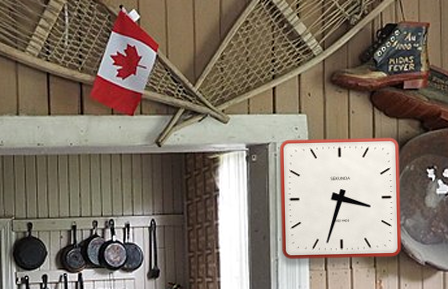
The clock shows 3:33
